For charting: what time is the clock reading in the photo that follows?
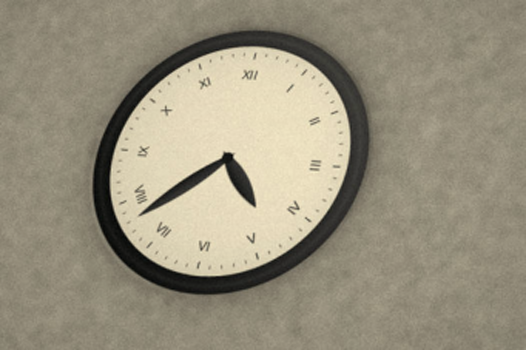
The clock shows 4:38
